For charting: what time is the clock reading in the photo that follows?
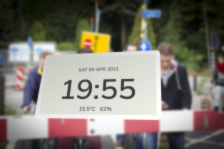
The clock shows 19:55
